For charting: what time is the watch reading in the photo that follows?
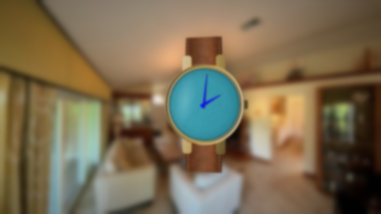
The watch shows 2:01
